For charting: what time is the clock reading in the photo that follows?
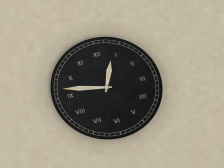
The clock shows 12:47
